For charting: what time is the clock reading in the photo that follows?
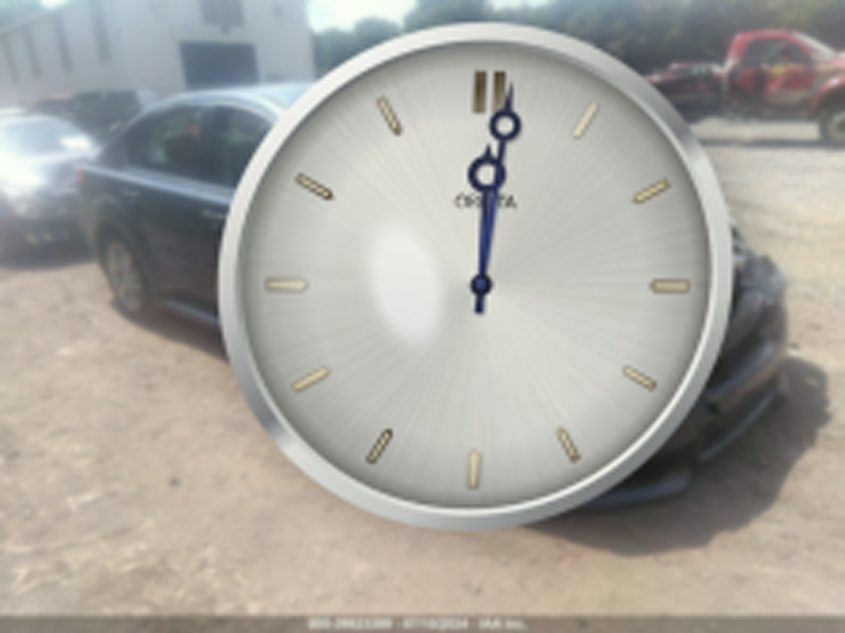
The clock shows 12:01
